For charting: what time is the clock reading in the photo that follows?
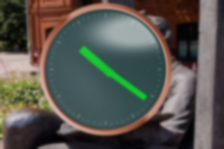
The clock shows 10:21
